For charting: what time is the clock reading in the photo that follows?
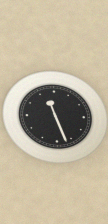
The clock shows 11:27
